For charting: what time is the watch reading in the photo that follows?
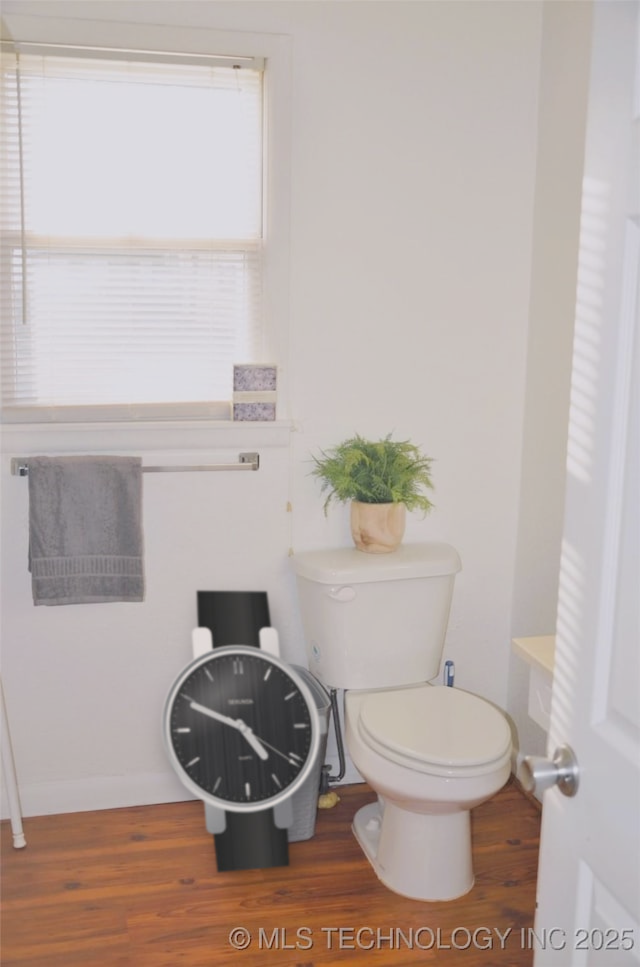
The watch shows 4:49:21
